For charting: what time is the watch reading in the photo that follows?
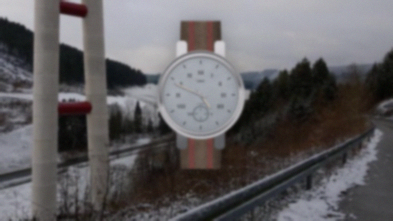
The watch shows 4:49
